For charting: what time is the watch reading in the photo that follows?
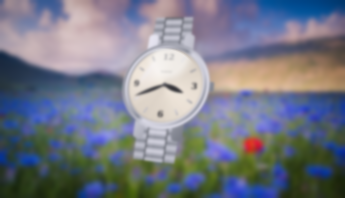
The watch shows 3:41
